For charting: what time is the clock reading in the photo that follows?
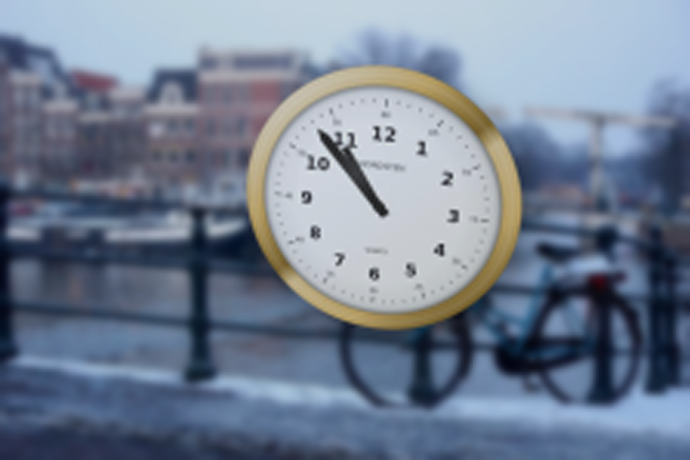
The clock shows 10:53
